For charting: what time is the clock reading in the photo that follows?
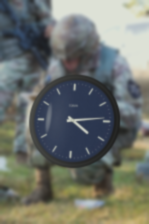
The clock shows 4:14
